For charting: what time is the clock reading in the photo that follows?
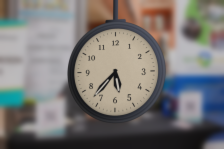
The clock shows 5:37
